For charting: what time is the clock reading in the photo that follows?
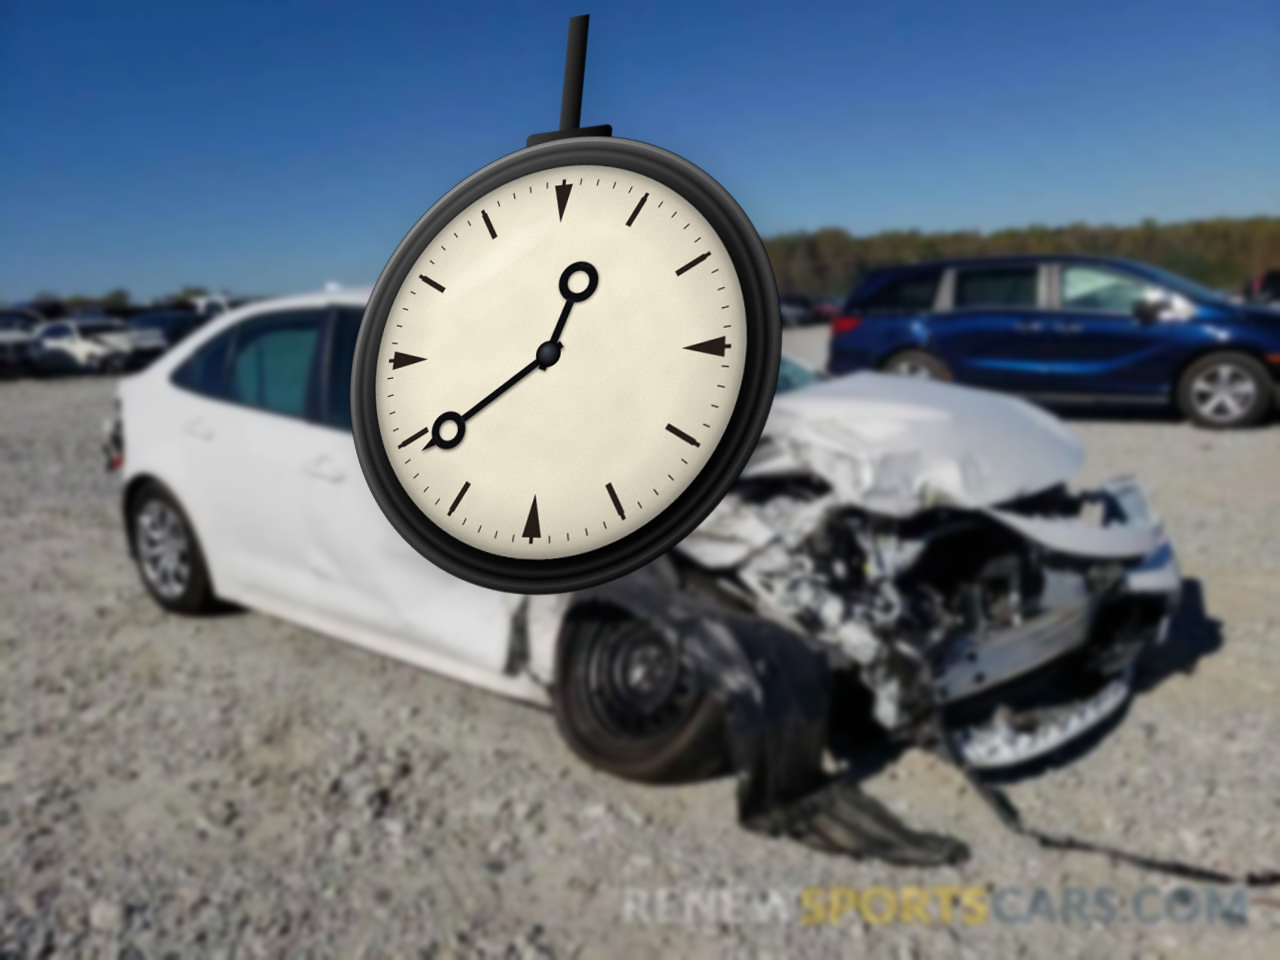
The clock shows 12:39
